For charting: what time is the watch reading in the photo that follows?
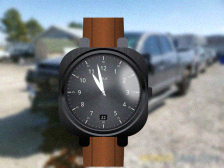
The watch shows 10:58
